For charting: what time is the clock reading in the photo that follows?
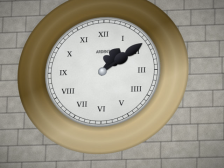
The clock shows 1:09
